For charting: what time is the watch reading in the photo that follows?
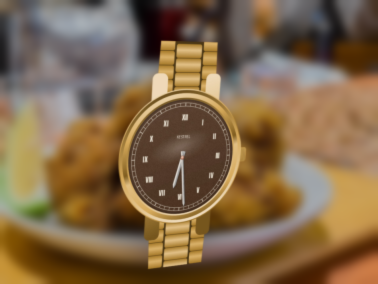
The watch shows 6:29
